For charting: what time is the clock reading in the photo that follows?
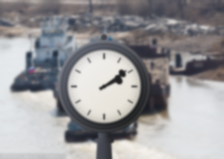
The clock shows 2:09
